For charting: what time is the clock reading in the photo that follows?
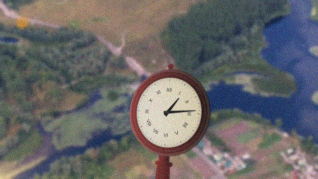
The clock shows 1:14
